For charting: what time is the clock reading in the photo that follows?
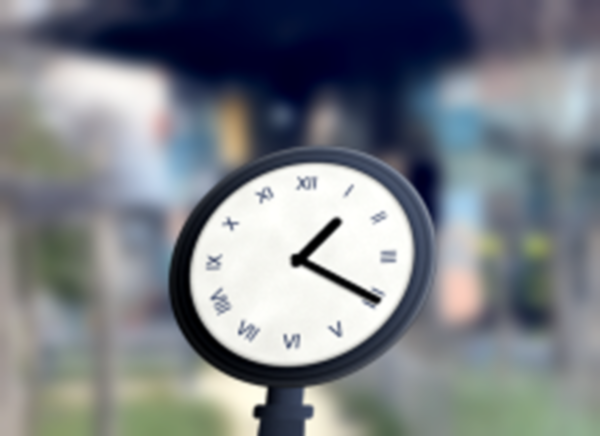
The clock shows 1:20
